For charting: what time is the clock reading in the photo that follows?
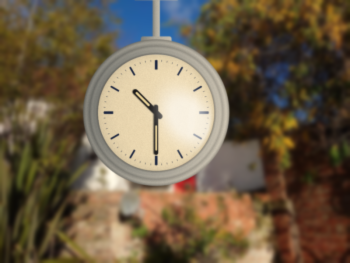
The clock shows 10:30
